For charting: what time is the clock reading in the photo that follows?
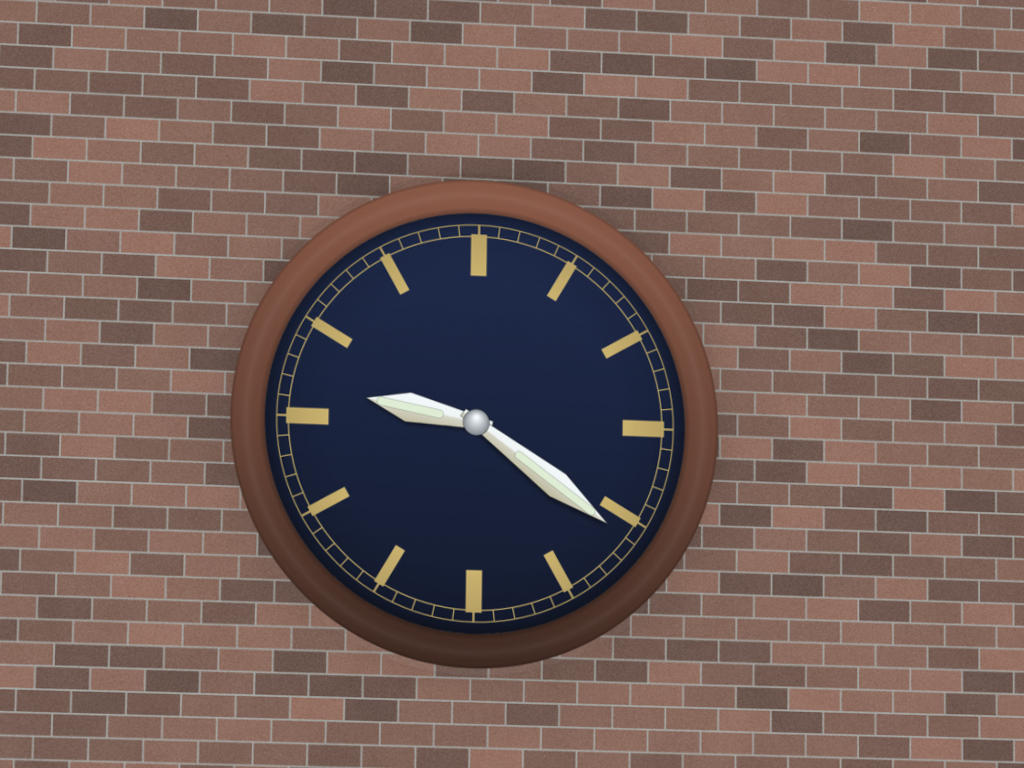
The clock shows 9:21
